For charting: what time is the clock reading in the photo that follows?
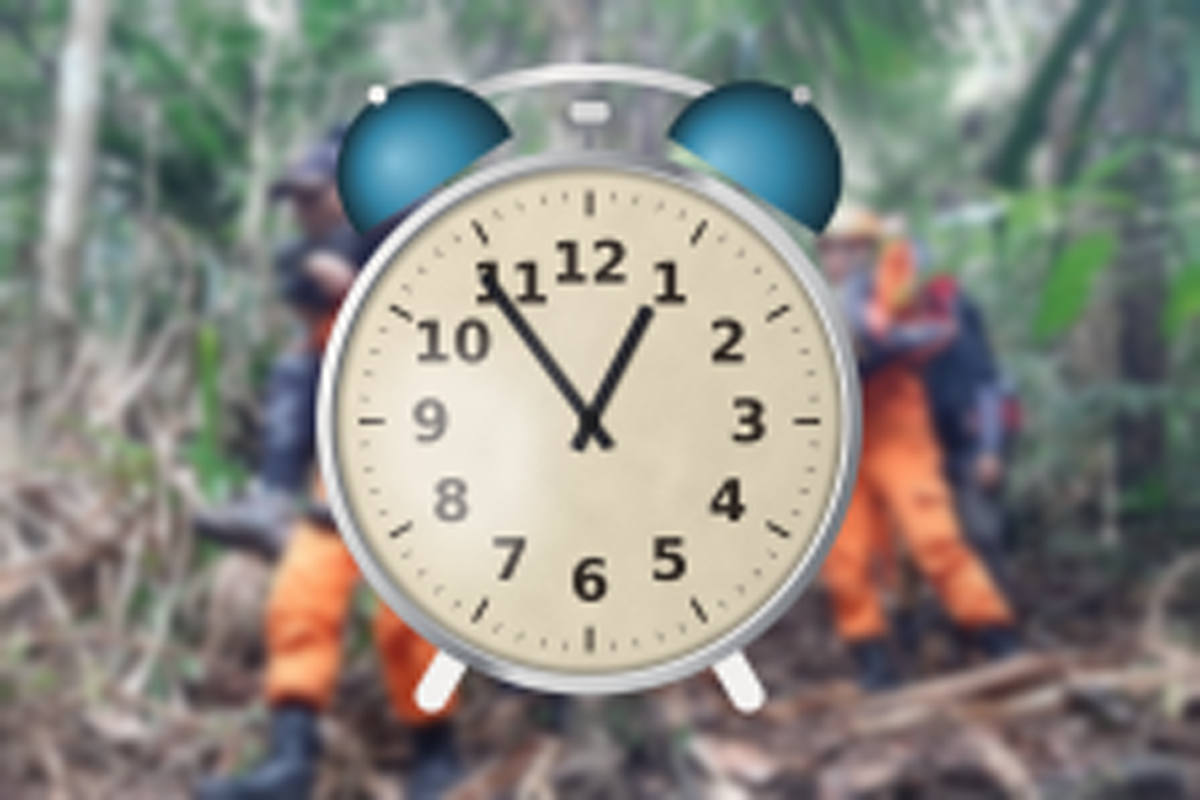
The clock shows 12:54
